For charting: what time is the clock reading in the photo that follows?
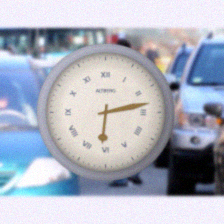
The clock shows 6:13
